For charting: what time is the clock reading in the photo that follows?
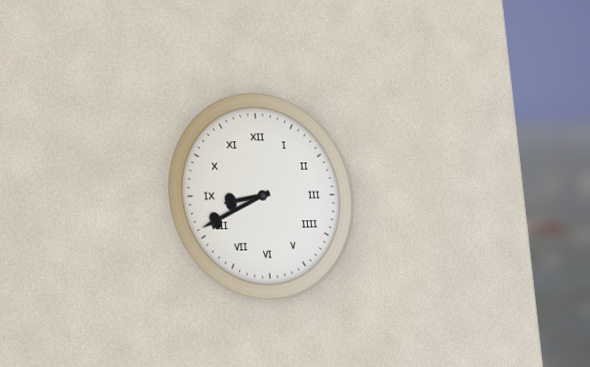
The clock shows 8:41
